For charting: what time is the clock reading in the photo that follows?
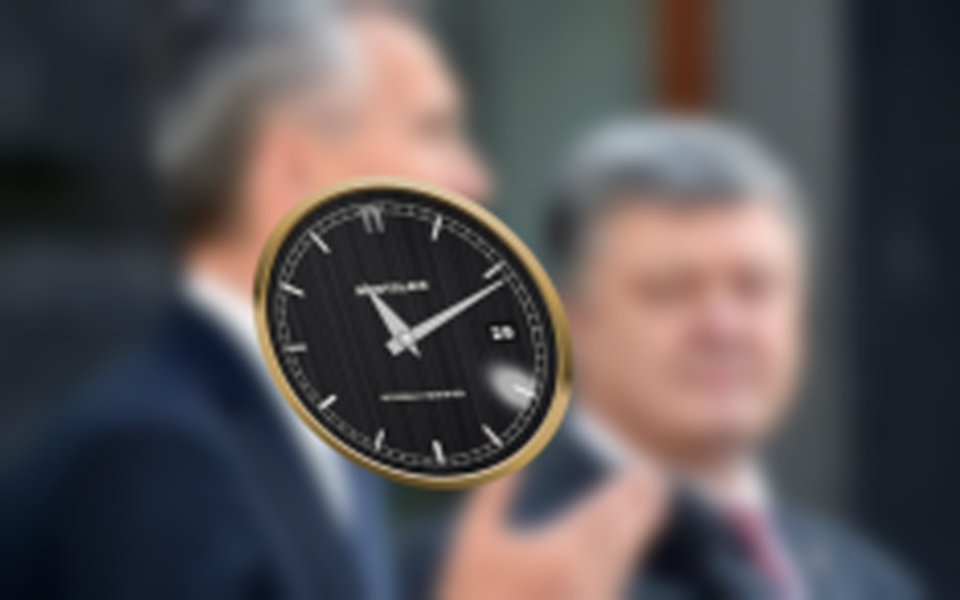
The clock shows 11:11
